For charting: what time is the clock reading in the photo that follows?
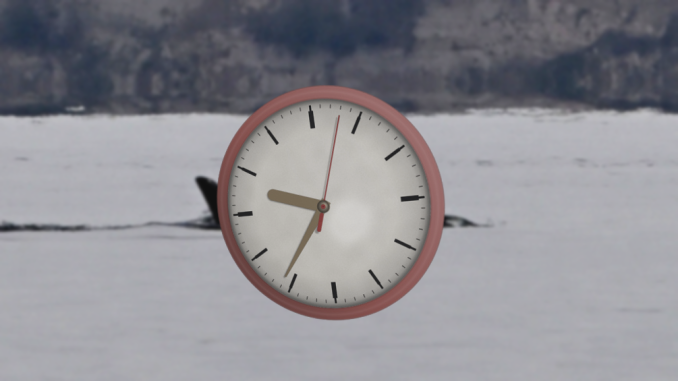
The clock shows 9:36:03
